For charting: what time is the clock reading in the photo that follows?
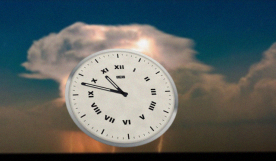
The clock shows 10:48
